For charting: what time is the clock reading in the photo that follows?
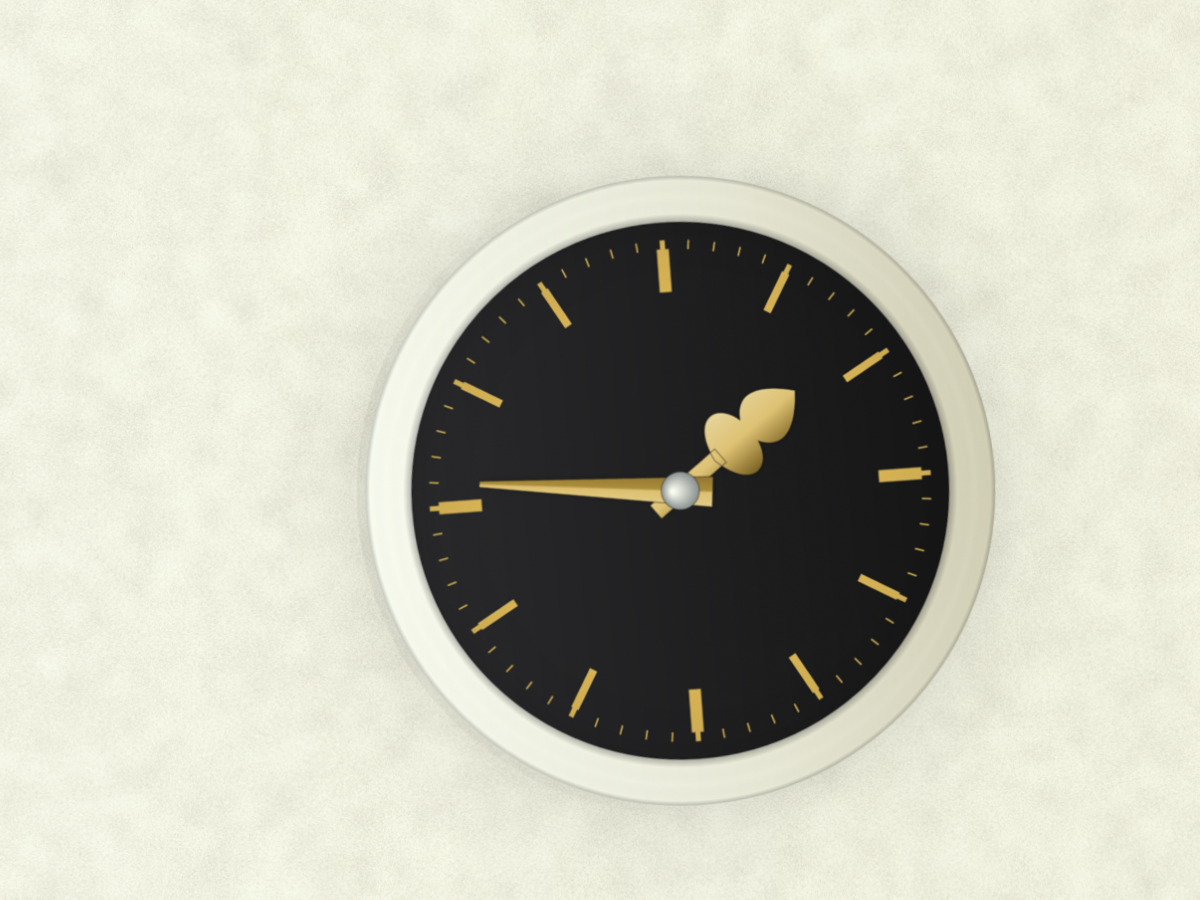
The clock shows 1:46
